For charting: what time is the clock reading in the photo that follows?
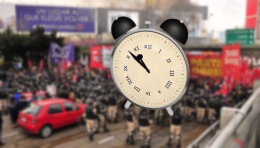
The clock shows 10:52
